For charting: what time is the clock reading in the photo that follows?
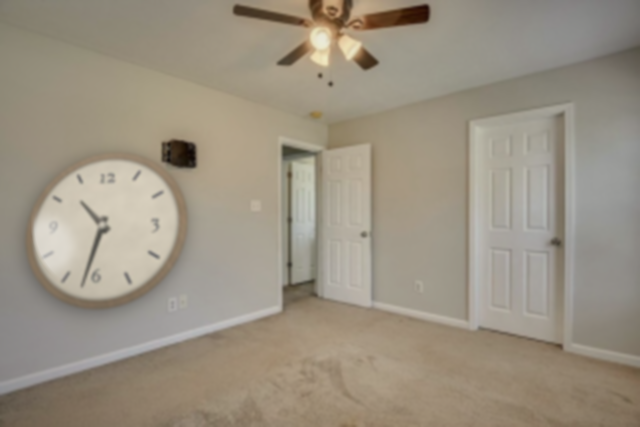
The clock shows 10:32
